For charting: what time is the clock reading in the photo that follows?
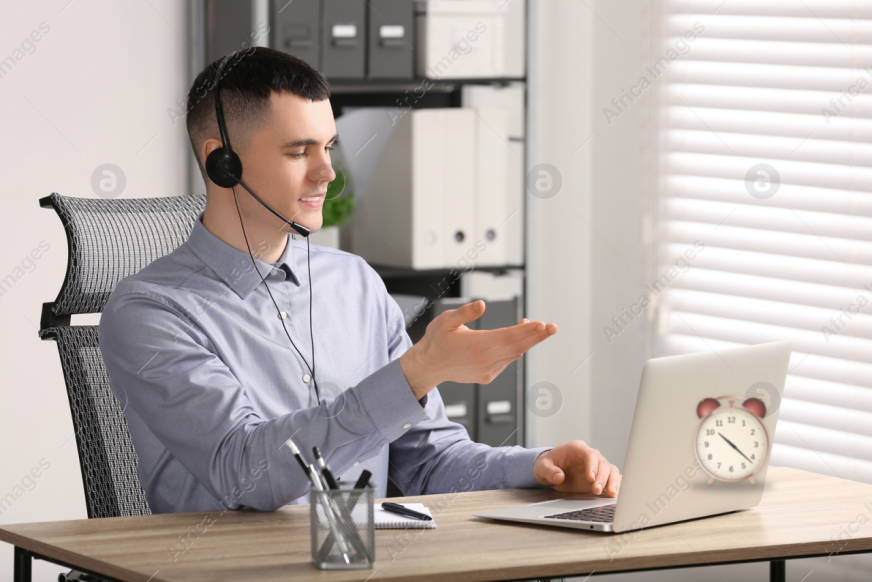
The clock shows 10:22
